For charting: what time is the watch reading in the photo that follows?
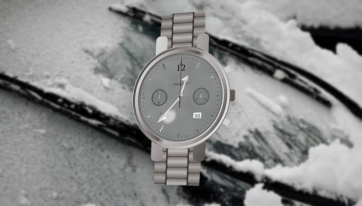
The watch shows 12:37
